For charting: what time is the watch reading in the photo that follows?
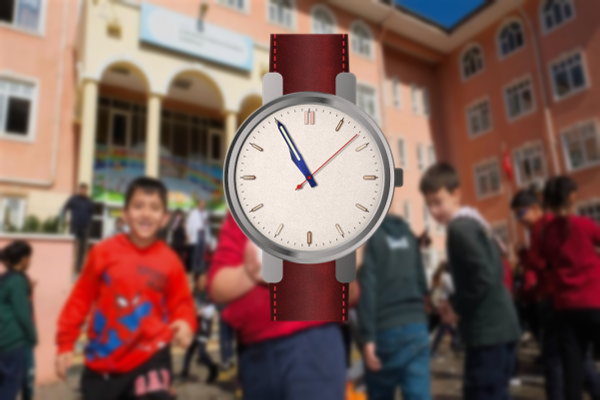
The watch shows 10:55:08
